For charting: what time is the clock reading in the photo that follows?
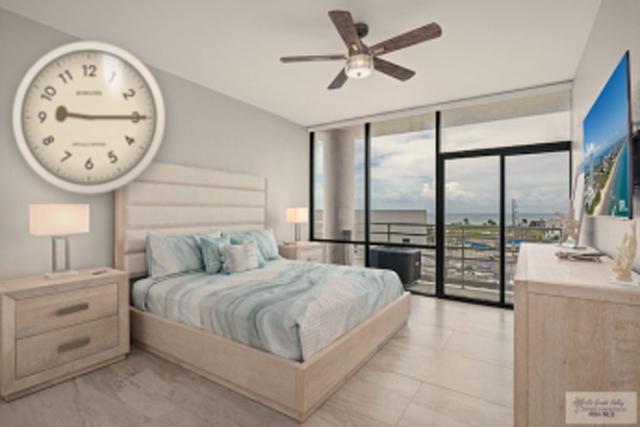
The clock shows 9:15
